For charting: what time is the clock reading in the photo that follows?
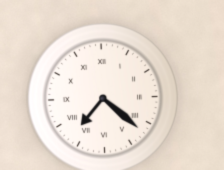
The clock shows 7:22
